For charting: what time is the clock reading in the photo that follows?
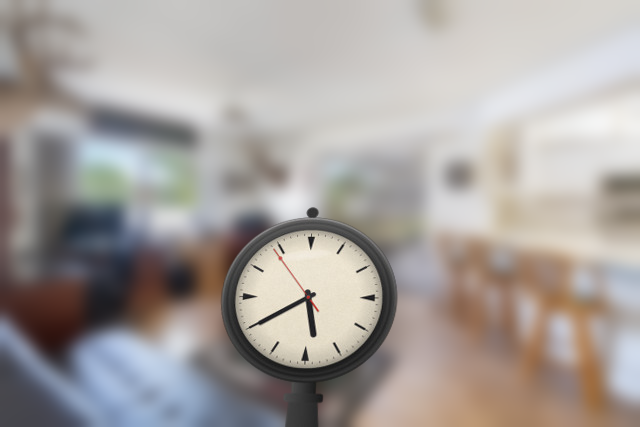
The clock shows 5:39:54
